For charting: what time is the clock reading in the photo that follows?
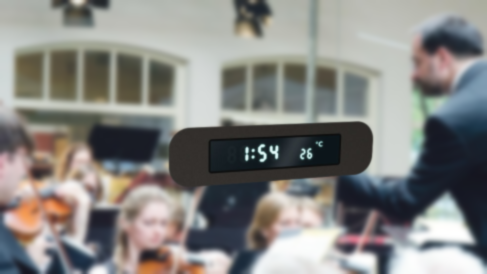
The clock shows 1:54
